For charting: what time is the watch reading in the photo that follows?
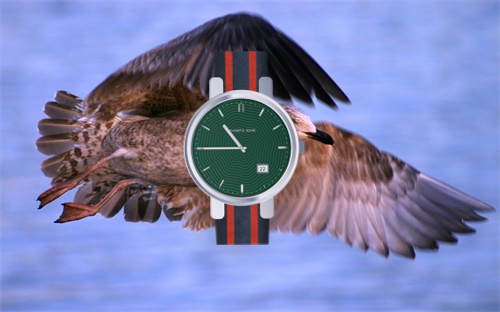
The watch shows 10:45
